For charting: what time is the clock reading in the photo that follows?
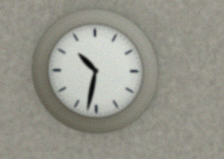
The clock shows 10:32
